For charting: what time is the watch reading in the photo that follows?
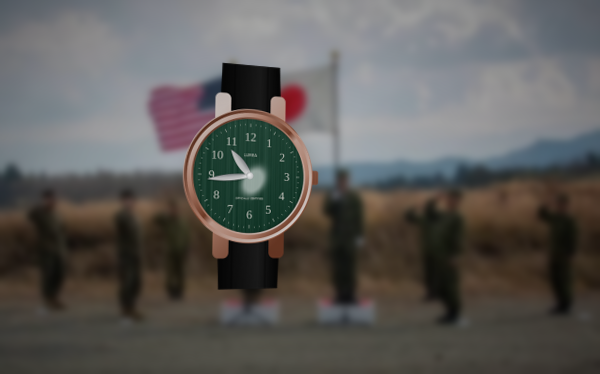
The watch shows 10:44
